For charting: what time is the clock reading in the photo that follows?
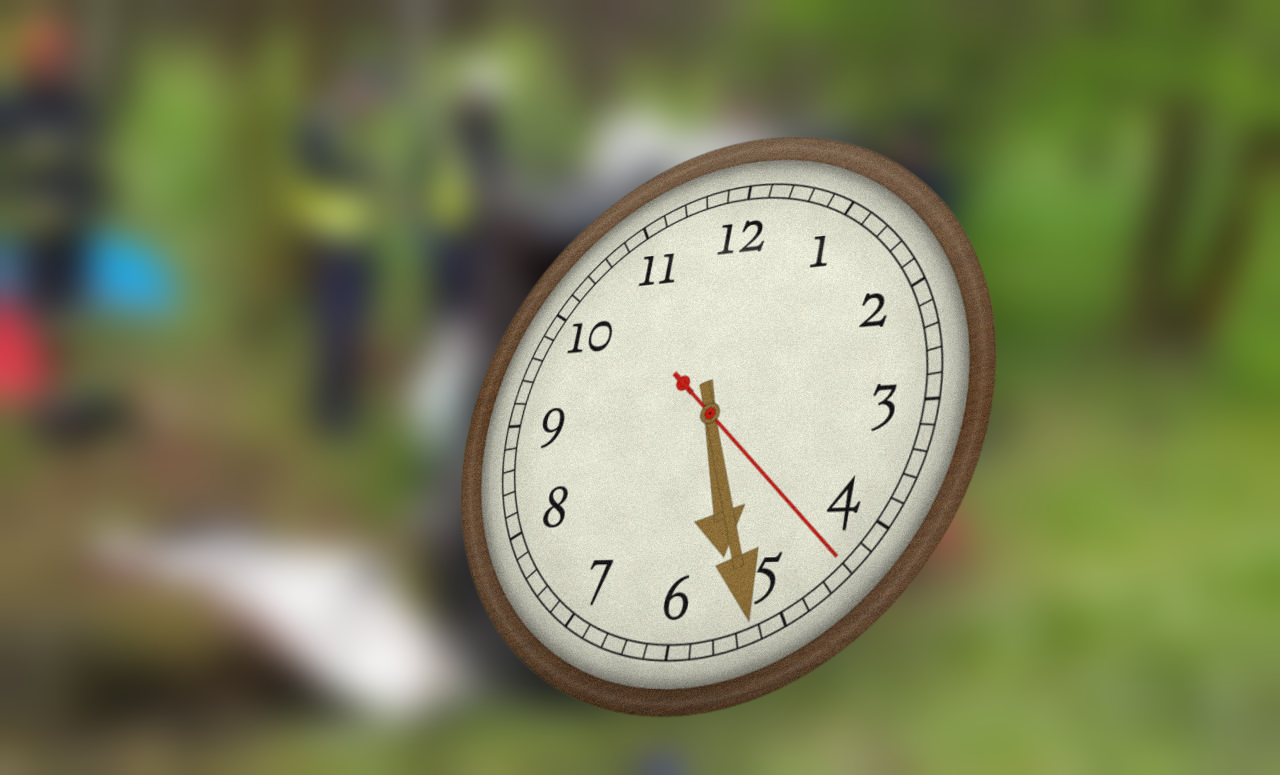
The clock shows 5:26:22
